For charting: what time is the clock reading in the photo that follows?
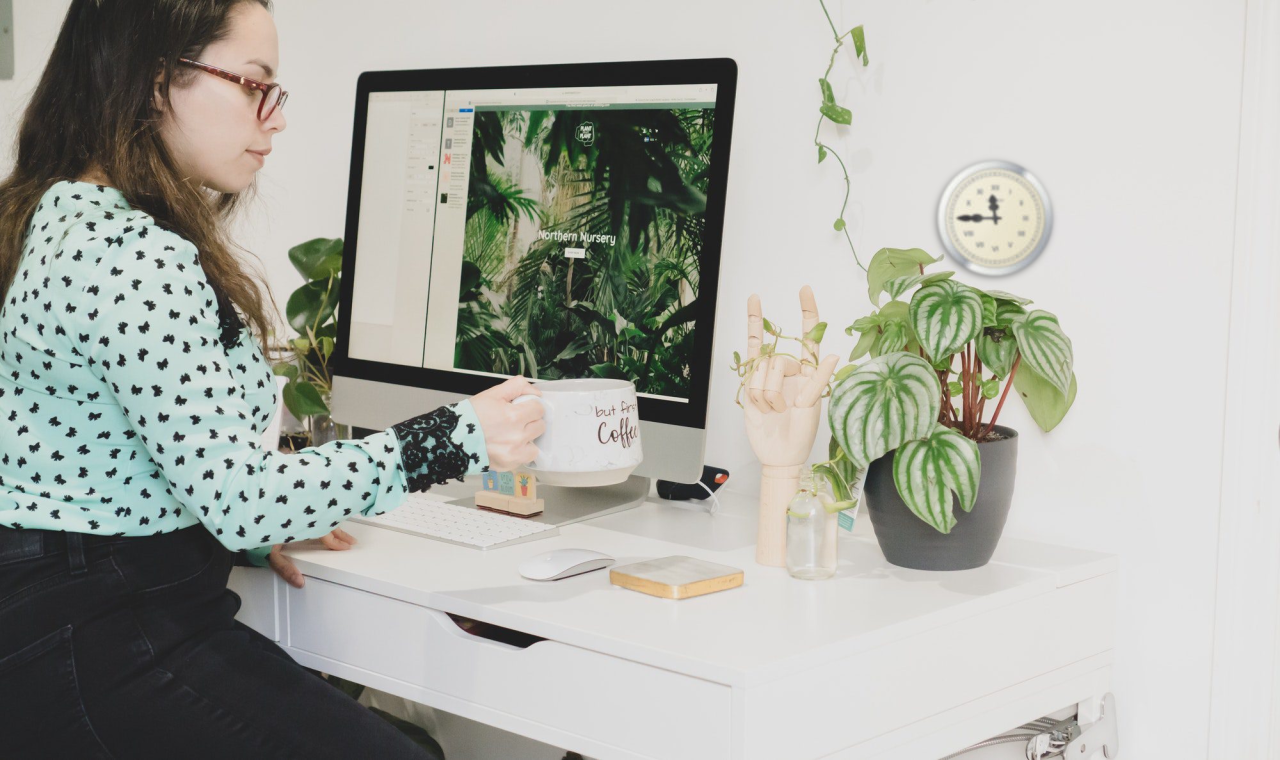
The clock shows 11:45
